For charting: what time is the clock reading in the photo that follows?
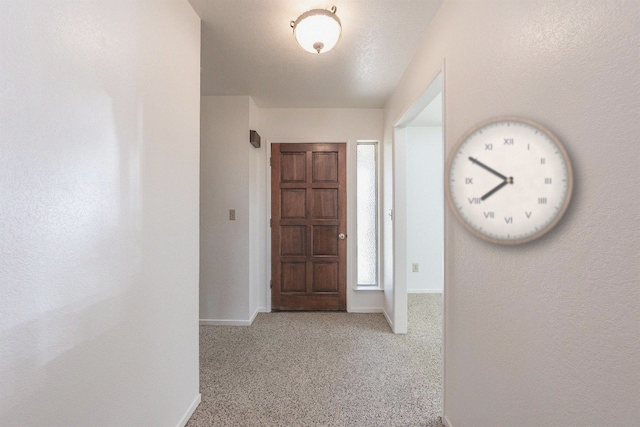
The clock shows 7:50
